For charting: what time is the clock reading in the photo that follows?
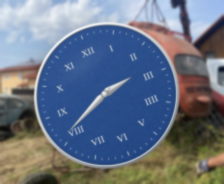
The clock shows 2:41
